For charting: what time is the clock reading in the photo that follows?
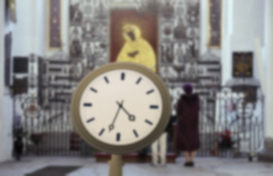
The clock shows 4:33
